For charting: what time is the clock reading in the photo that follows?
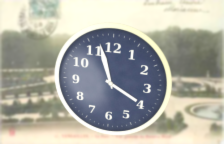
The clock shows 3:57
